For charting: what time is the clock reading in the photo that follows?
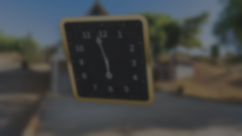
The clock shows 5:58
